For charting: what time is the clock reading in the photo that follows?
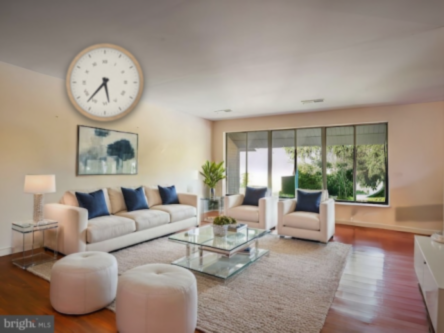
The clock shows 5:37
